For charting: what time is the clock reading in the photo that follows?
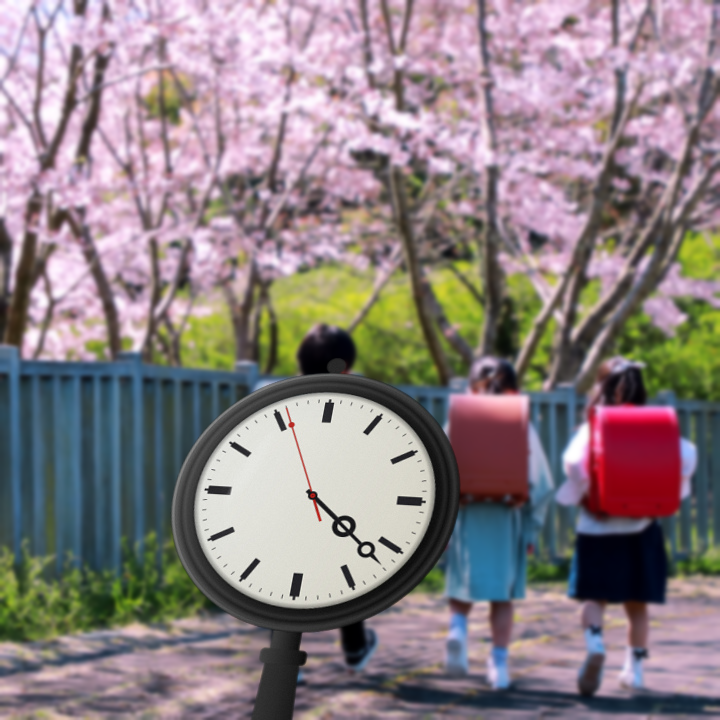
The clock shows 4:21:56
